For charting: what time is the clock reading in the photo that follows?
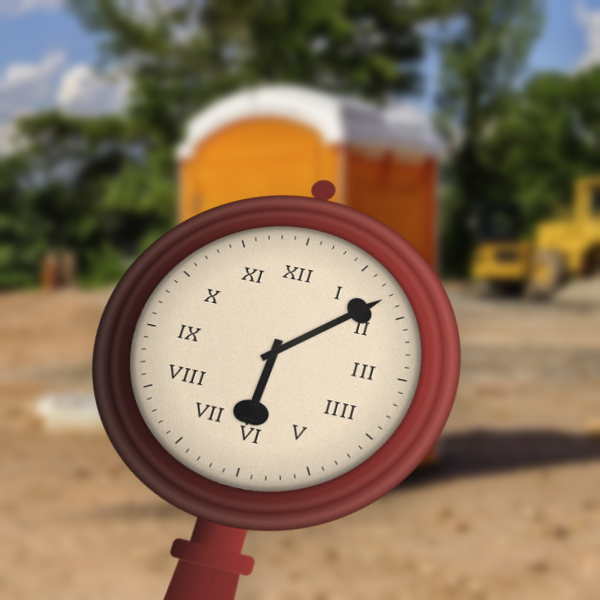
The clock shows 6:08
